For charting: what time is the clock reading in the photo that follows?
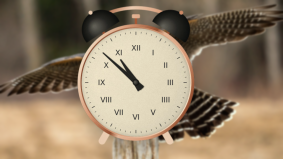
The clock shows 10:52
